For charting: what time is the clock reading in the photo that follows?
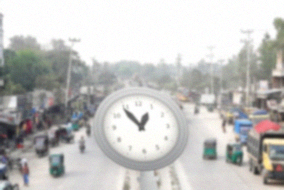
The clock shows 12:54
